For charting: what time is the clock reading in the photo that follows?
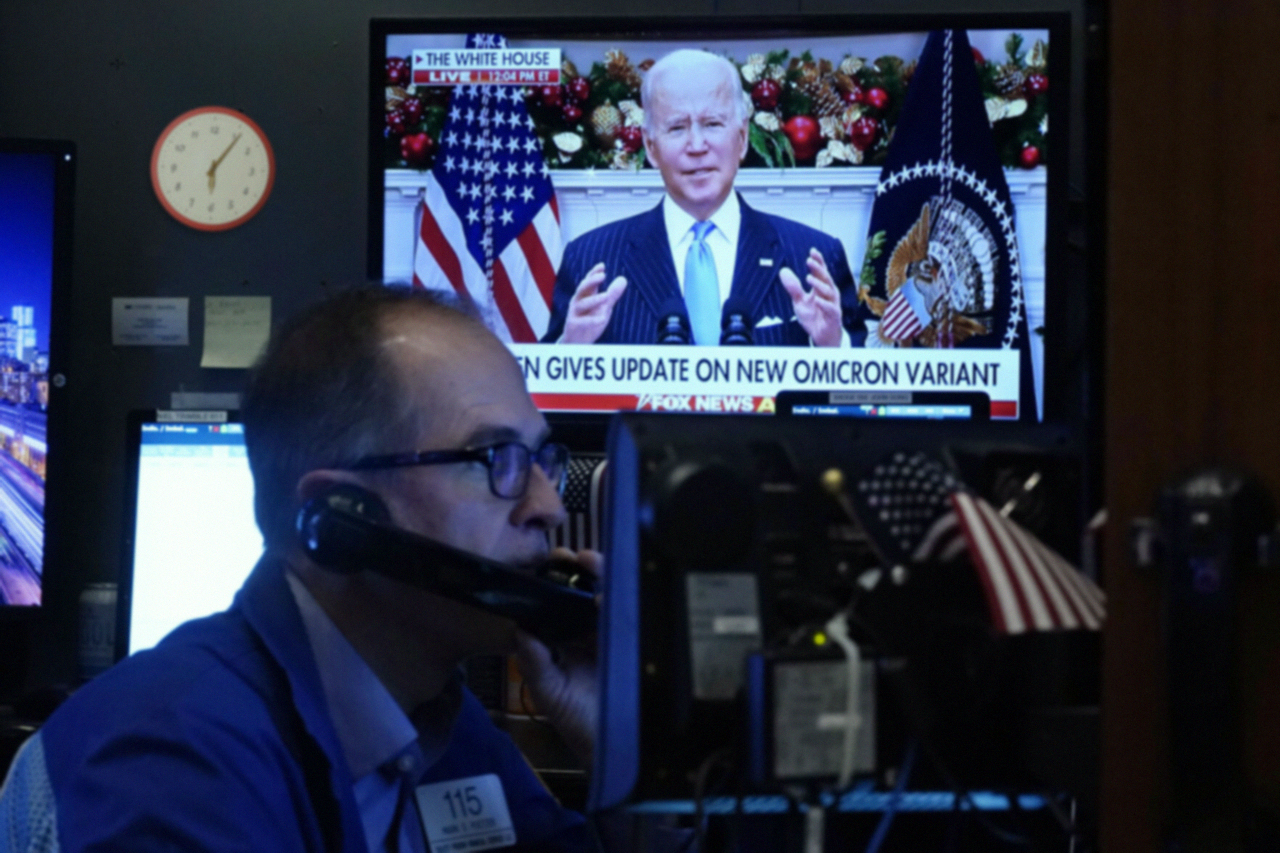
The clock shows 6:06
